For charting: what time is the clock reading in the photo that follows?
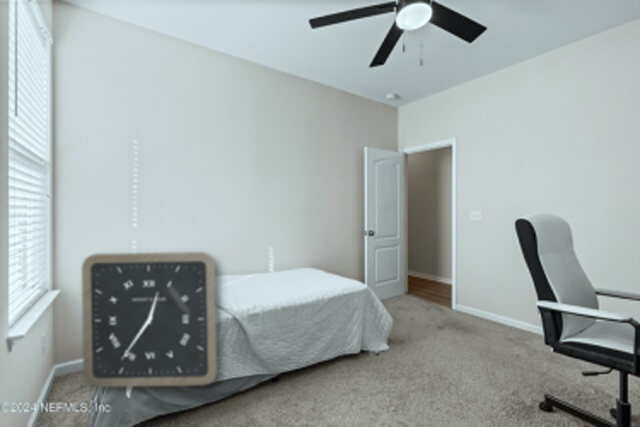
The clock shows 12:36
